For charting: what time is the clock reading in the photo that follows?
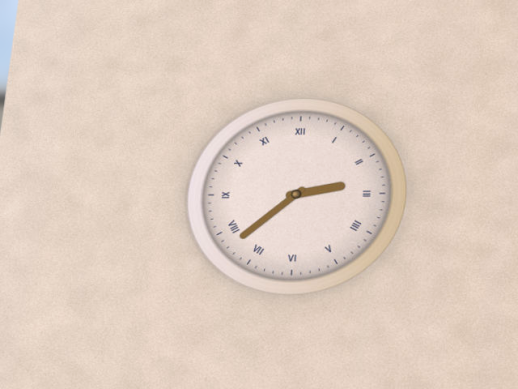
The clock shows 2:38
